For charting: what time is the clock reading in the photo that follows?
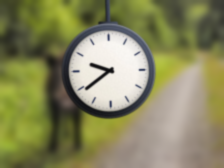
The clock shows 9:39
